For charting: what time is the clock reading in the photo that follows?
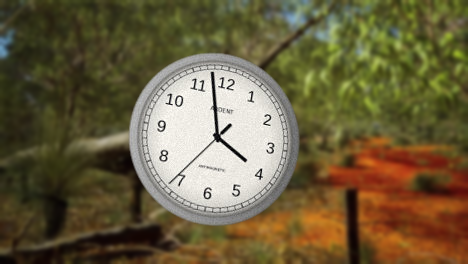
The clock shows 3:57:36
